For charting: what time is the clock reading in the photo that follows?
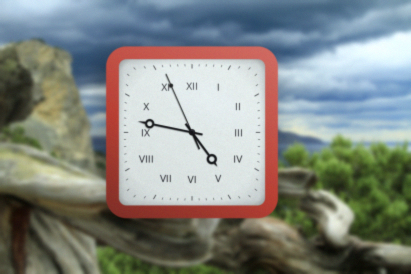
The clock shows 4:46:56
